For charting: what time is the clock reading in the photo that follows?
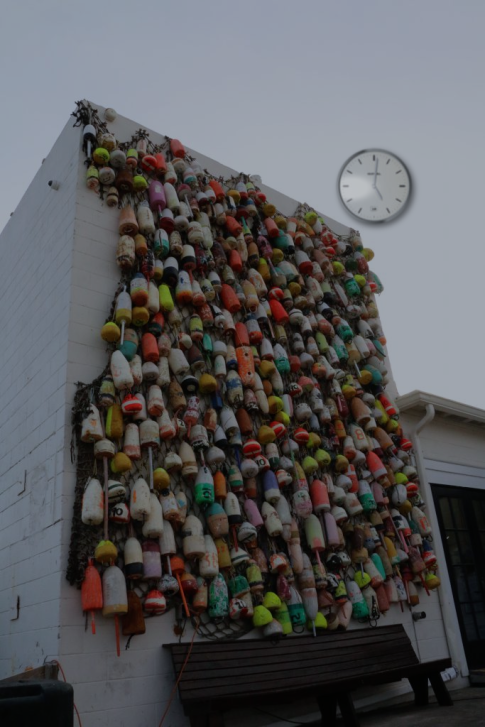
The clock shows 5:01
